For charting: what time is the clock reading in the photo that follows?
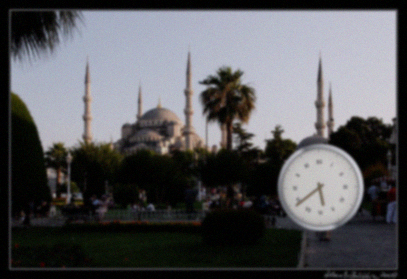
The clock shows 5:39
